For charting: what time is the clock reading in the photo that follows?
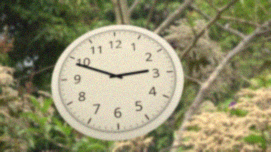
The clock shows 2:49
